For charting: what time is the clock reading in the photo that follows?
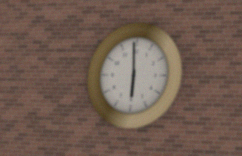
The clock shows 5:59
